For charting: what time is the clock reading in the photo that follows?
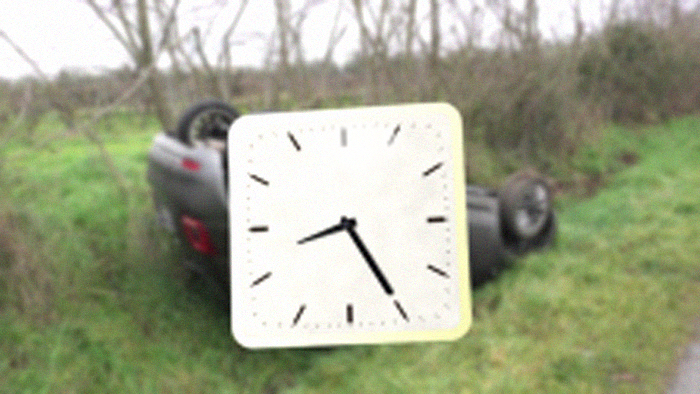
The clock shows 8:25
